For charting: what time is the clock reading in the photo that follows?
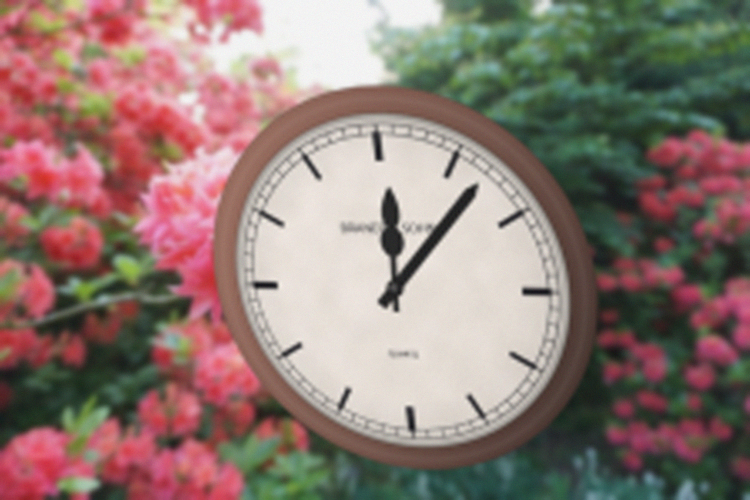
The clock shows 12:07
